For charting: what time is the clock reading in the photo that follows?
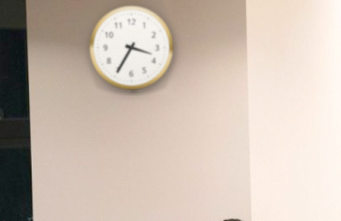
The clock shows 3:35
